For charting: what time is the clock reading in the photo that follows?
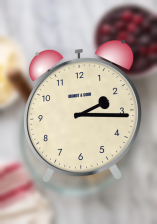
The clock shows 2:16
